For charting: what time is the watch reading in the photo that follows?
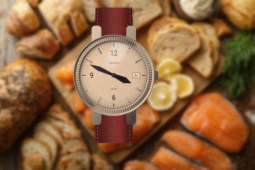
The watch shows 3:49
